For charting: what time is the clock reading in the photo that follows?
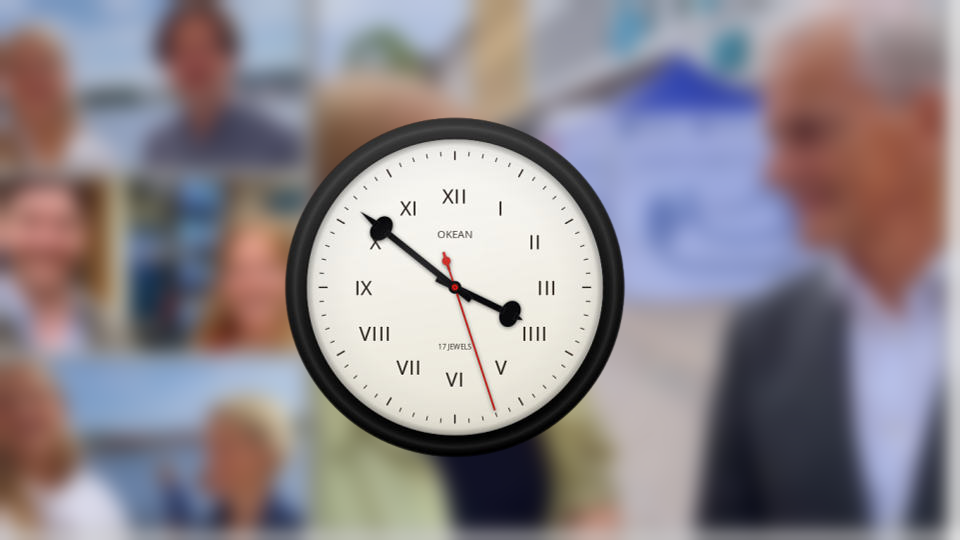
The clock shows 3:51:27
